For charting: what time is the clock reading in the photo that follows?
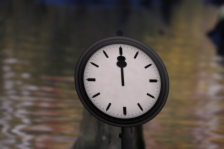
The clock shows 12:00
